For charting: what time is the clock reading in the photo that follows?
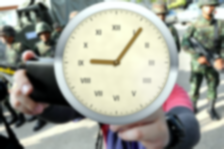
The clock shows 9:06
